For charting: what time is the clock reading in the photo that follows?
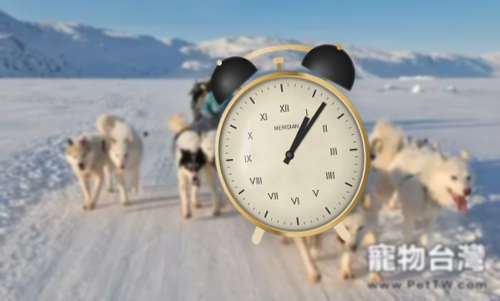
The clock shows 1:07
